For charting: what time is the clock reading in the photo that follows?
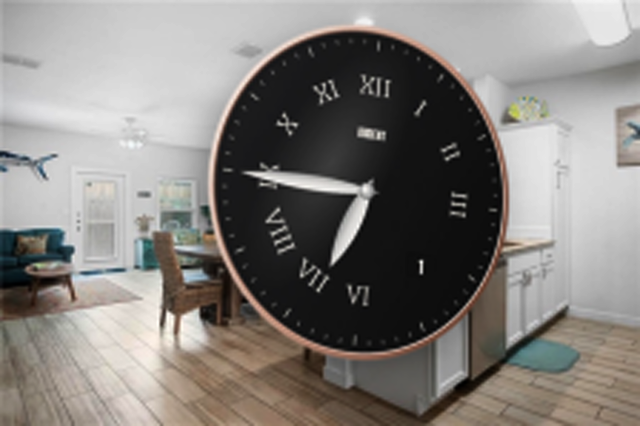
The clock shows 6:45
